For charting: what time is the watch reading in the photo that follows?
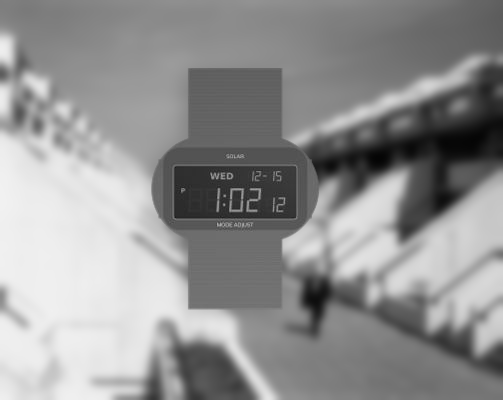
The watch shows 1:02:12
